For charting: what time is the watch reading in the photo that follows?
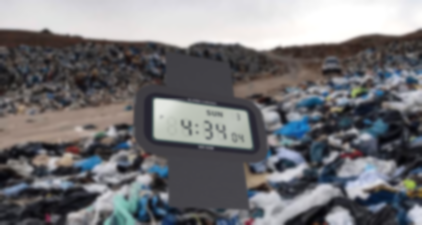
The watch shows 4:34
